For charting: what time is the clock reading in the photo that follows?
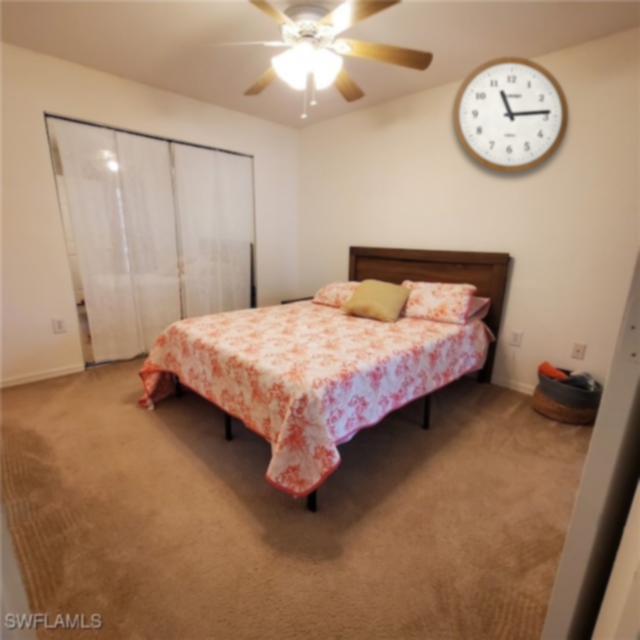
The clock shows 11:14
